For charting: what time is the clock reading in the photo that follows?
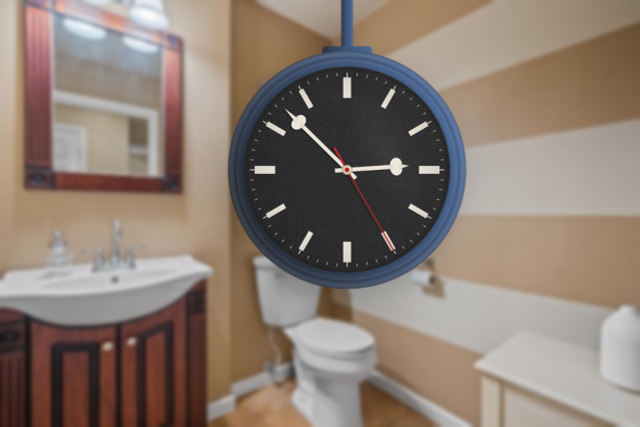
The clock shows 2:52:25
